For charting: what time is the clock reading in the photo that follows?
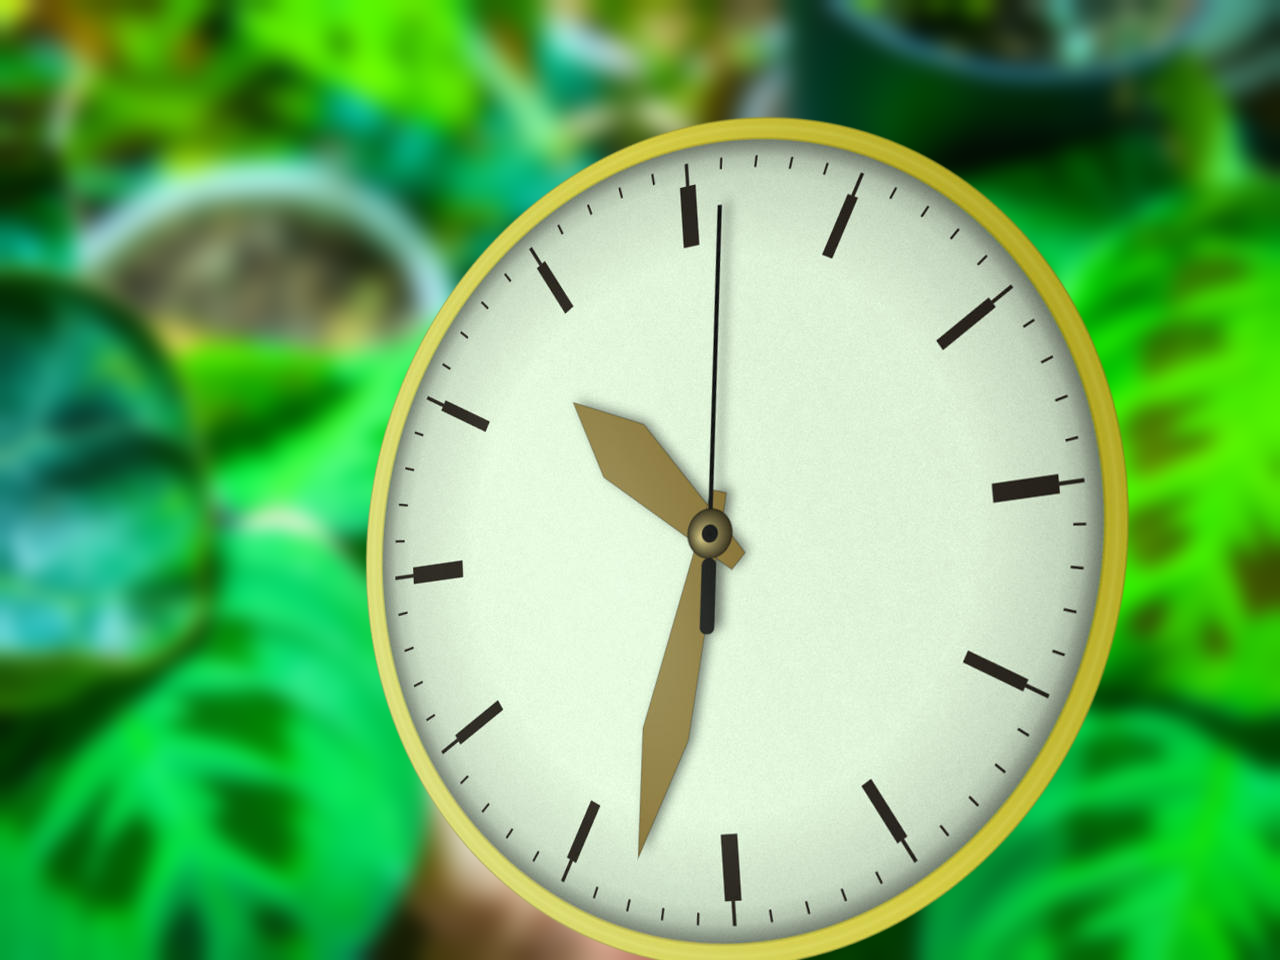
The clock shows 10:33:01
